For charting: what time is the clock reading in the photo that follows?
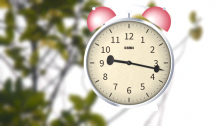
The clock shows 9:17
